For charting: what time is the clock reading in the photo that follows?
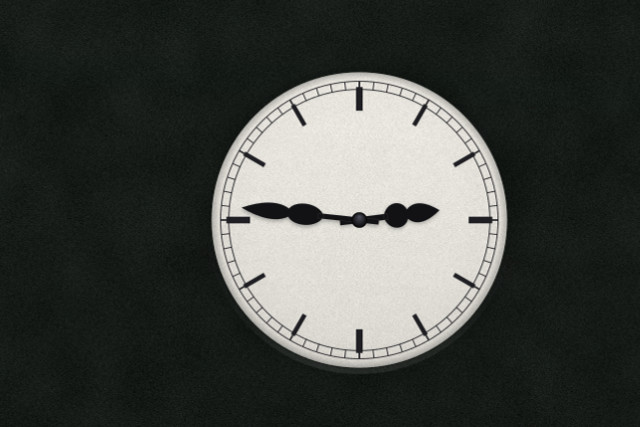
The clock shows 2:46
